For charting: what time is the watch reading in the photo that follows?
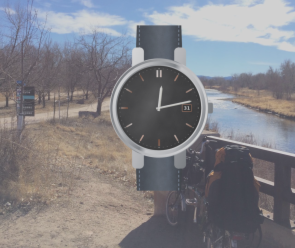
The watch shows 12:13
